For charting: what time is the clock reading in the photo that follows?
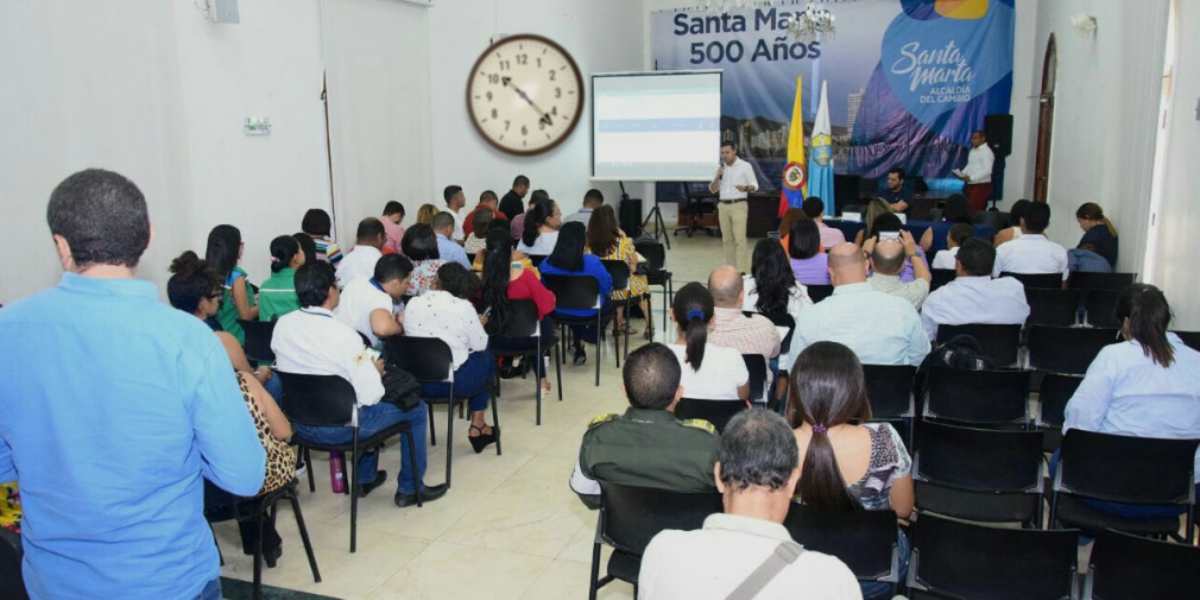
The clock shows 10:23
